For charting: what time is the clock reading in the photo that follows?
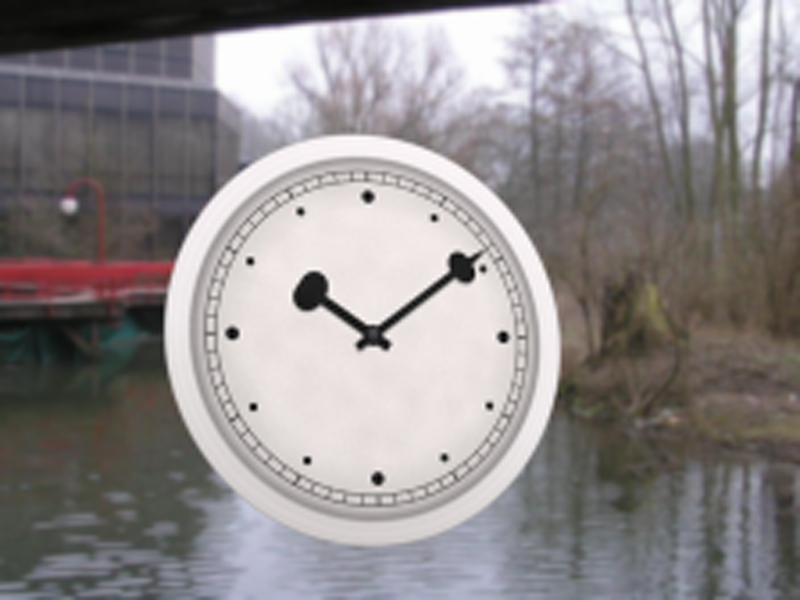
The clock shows 10:09
